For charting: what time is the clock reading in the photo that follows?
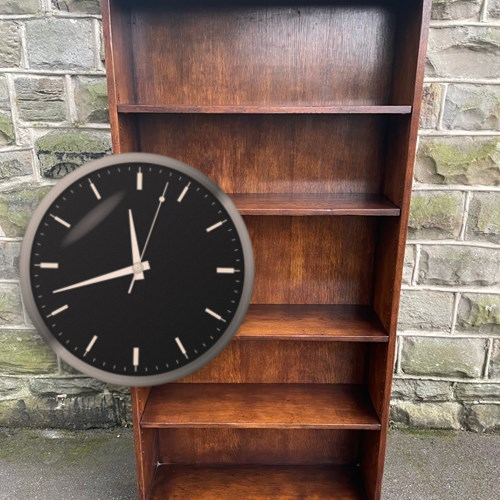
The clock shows 11:42:03
